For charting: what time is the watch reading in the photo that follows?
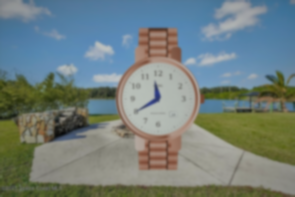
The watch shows 11:40
